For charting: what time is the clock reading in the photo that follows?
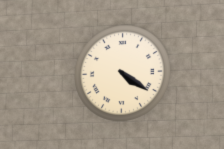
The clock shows 4:21
